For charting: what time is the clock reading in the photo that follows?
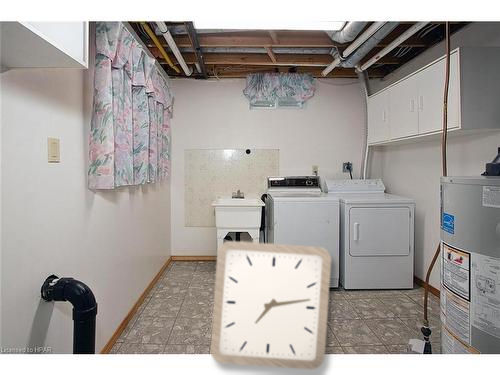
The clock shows 7:13
